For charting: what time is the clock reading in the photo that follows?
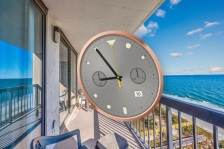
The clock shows 8:55
